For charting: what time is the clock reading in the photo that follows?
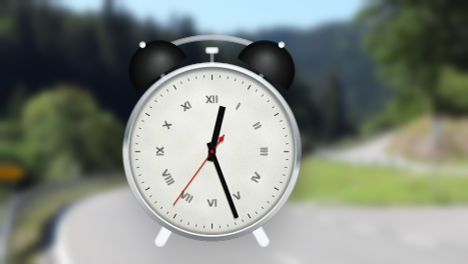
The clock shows 12:26:36
